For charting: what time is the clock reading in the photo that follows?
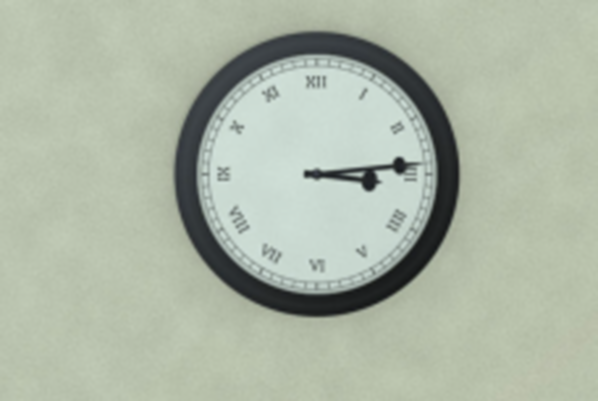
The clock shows 3:14
